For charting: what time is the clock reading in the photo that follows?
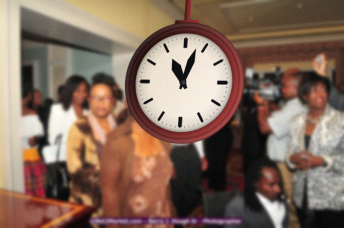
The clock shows 11:03
